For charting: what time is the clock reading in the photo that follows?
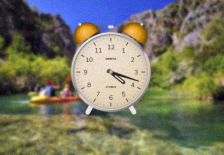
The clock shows 4:18
